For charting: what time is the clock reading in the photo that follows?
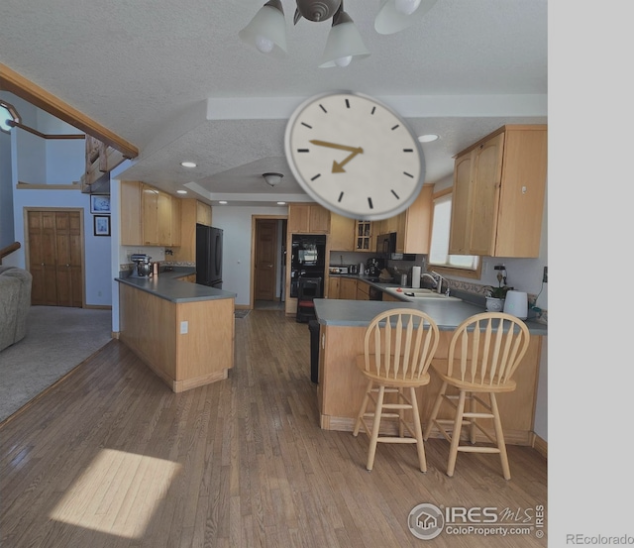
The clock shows 7:47
